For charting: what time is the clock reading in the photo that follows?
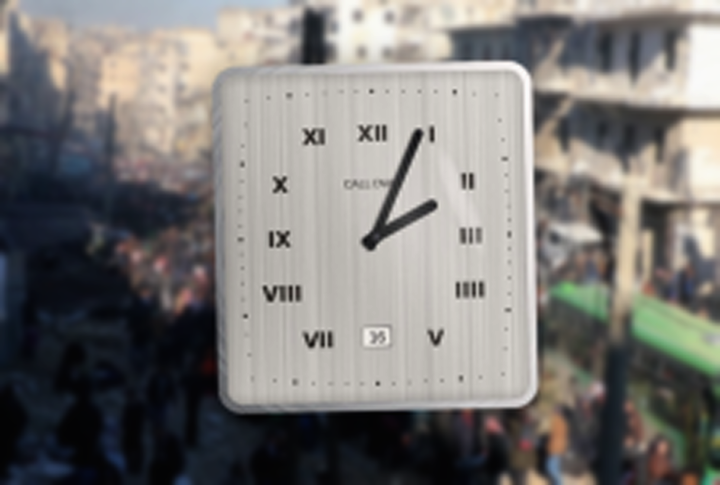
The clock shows 2:04
